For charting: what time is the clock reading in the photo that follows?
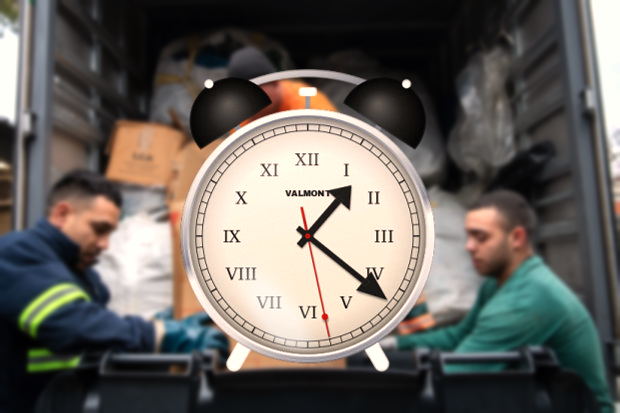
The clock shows 1:21:28
